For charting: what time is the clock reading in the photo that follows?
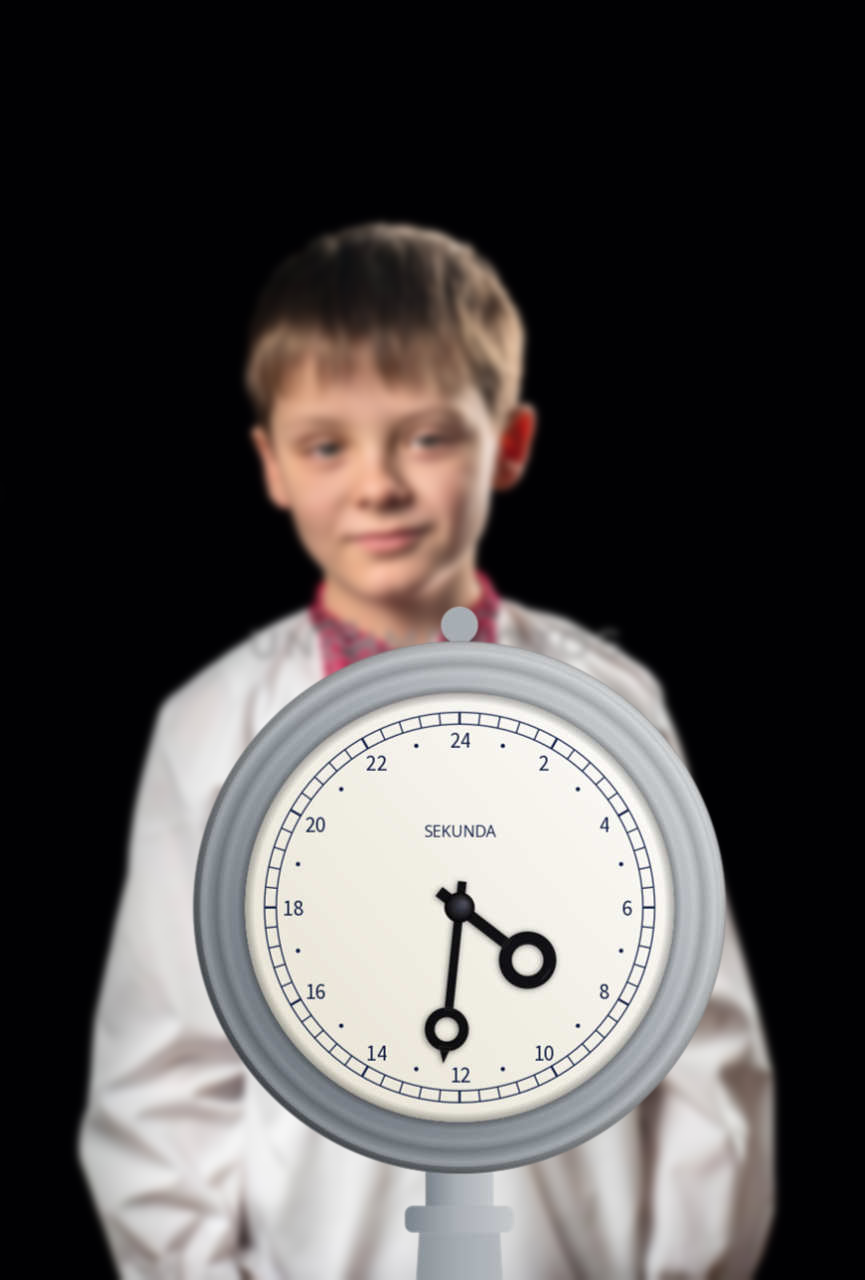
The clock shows 8:31
